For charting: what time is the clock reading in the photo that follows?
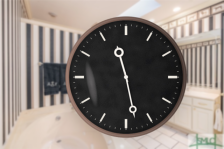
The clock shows 11:28
